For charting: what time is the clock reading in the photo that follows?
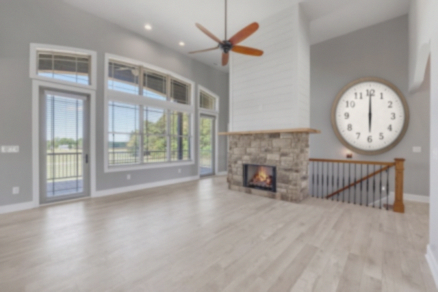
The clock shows 6:00
